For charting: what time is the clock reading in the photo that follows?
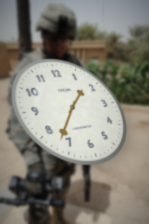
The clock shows 1:37
